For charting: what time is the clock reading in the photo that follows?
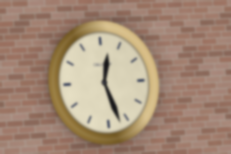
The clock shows 12:27
